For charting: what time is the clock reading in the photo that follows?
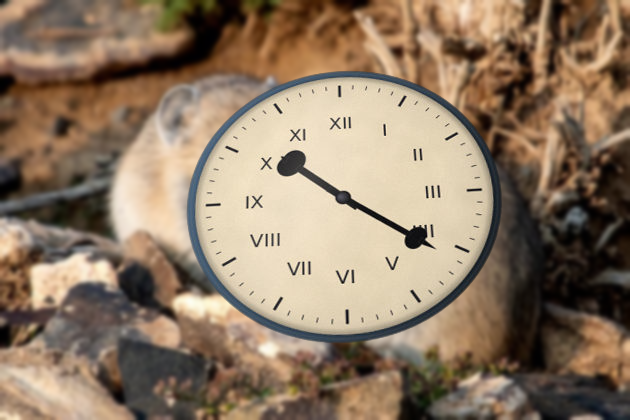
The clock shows 10:21
